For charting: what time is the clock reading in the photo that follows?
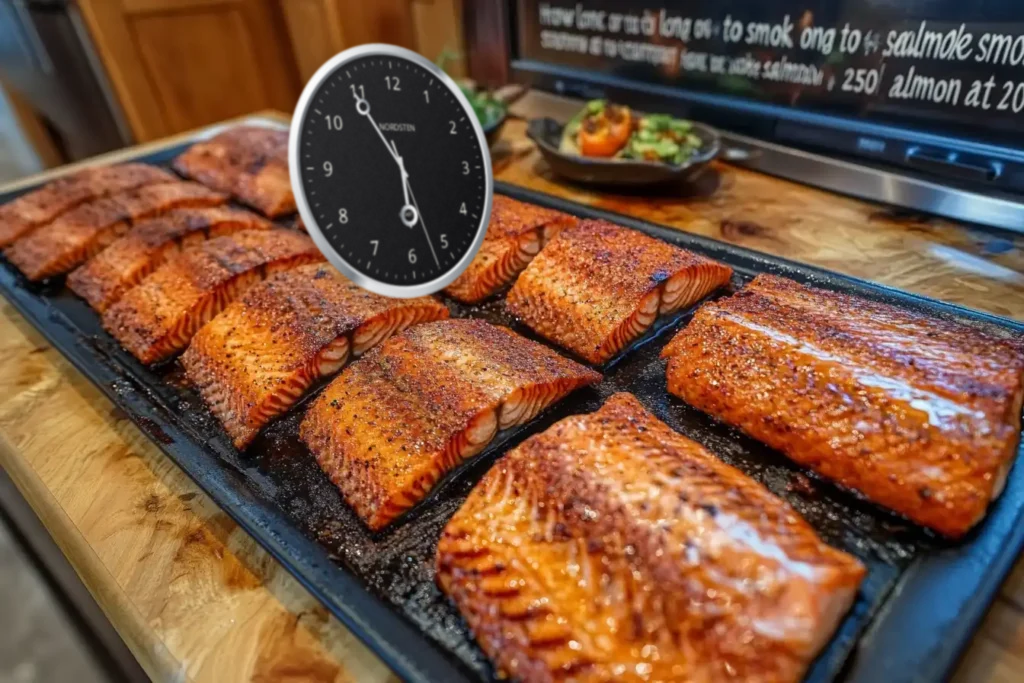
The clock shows 5:54:27
